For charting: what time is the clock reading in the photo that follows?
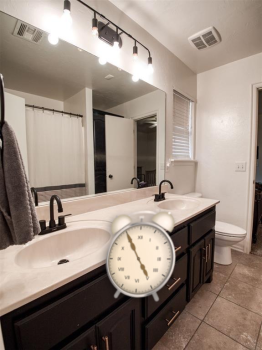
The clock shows 4:55
